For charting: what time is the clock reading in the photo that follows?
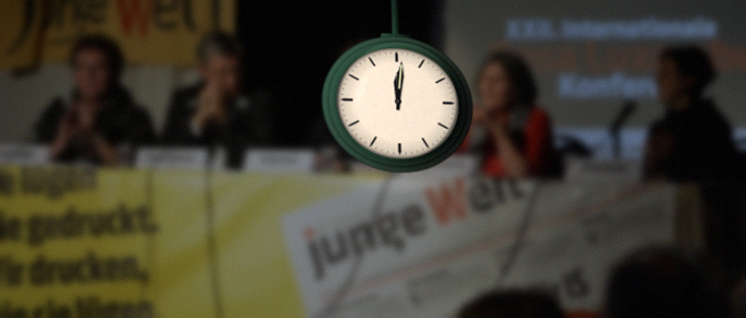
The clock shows 12:01
